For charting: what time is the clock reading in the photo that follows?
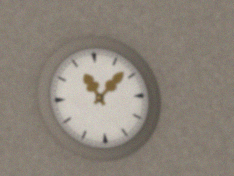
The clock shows 11:08
